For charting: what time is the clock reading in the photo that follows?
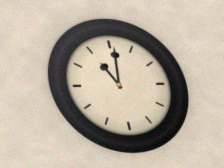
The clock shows 11:01
